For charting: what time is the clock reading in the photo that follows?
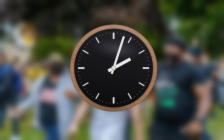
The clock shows 2:03
